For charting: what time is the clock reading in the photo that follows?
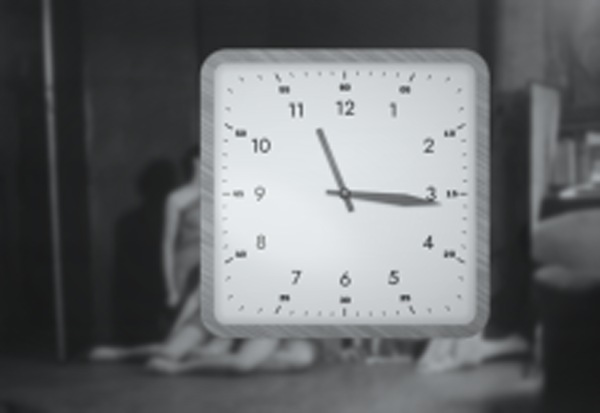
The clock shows 11:16
